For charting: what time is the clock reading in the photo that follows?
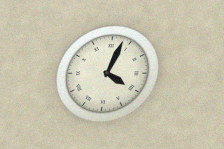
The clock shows 4:03
